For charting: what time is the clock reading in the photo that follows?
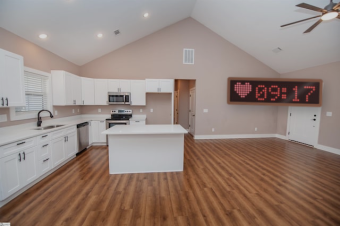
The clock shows 9:17
